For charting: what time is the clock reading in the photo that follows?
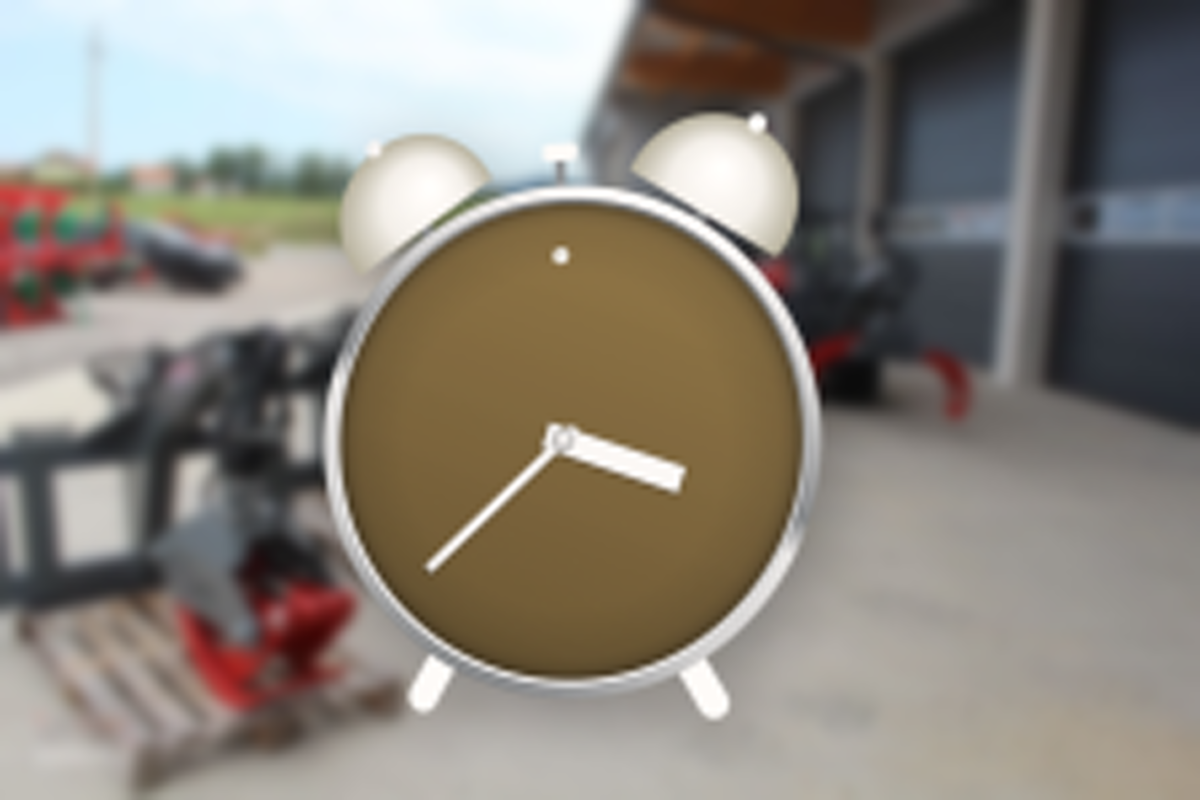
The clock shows 3:38
